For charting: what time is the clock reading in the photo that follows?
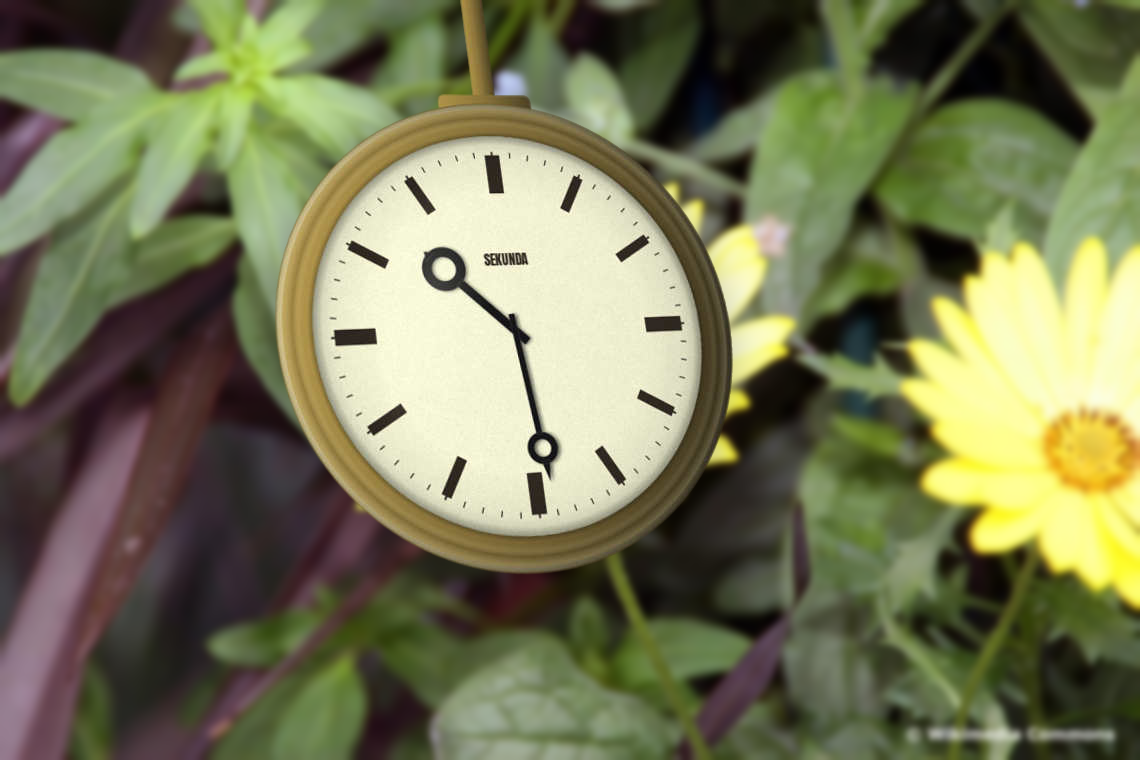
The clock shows 10:29
